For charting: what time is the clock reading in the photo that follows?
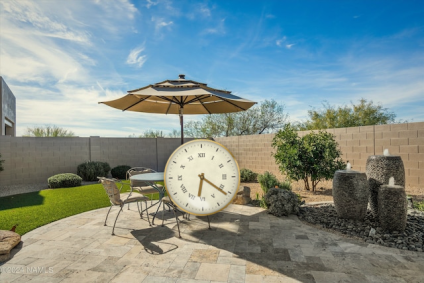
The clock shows 6:21
